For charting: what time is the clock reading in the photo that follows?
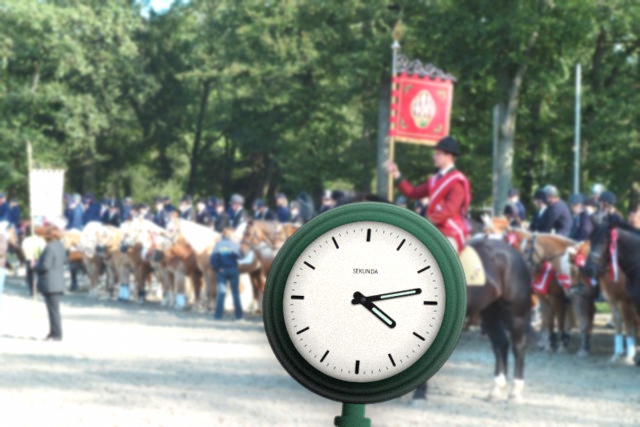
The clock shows 4:13
